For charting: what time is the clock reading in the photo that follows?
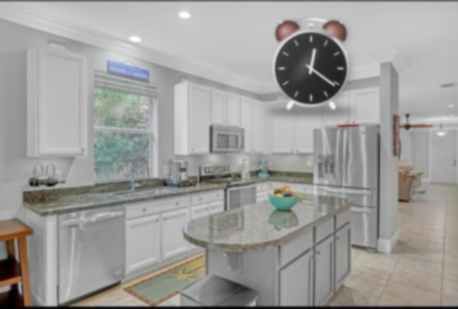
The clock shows 12:21
